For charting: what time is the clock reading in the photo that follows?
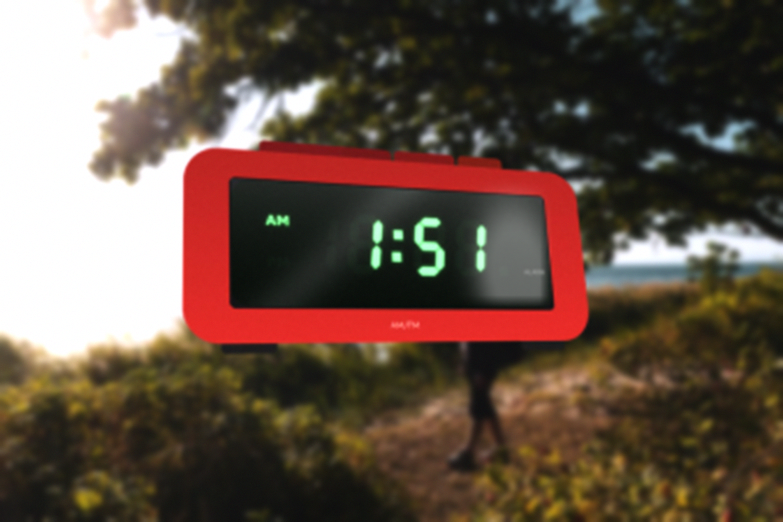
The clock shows 1:51
